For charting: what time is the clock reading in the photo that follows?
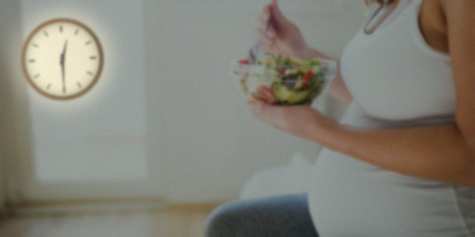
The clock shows 12:30
